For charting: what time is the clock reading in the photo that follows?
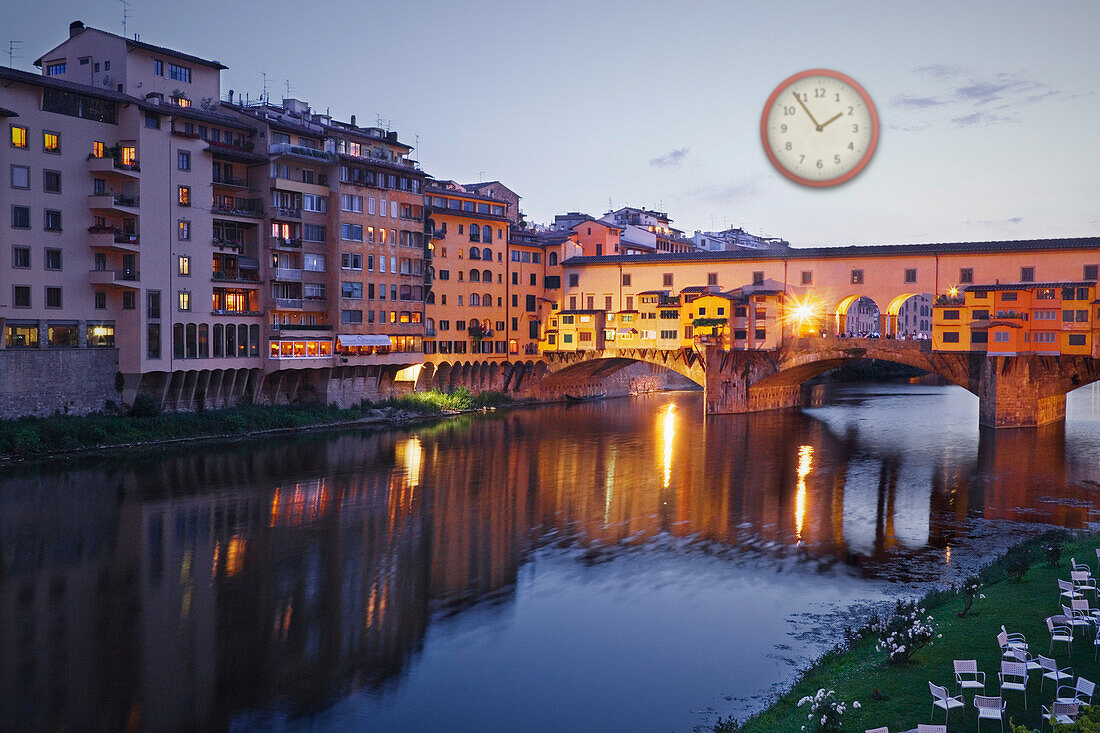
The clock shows 1:54
